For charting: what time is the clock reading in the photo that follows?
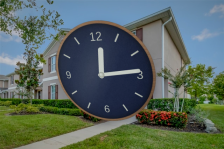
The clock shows 12:14
